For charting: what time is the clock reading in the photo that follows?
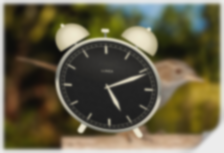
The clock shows 5:11
